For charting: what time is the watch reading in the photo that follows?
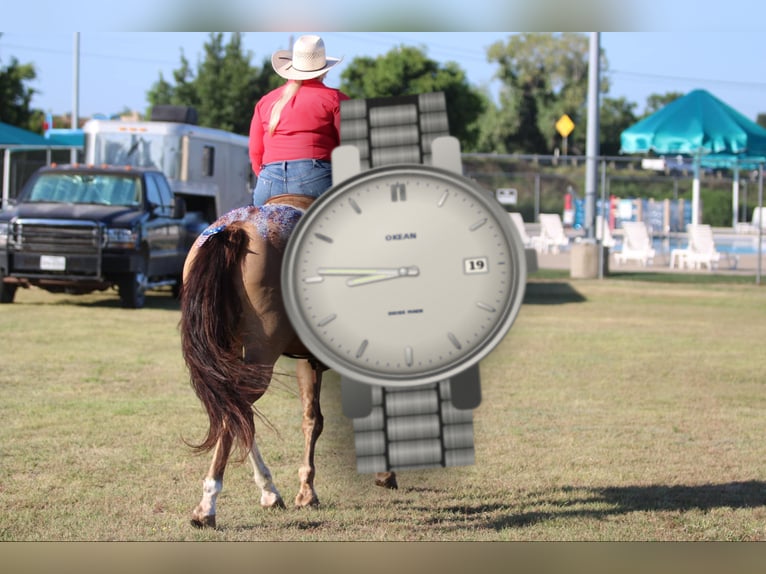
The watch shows 8:46
